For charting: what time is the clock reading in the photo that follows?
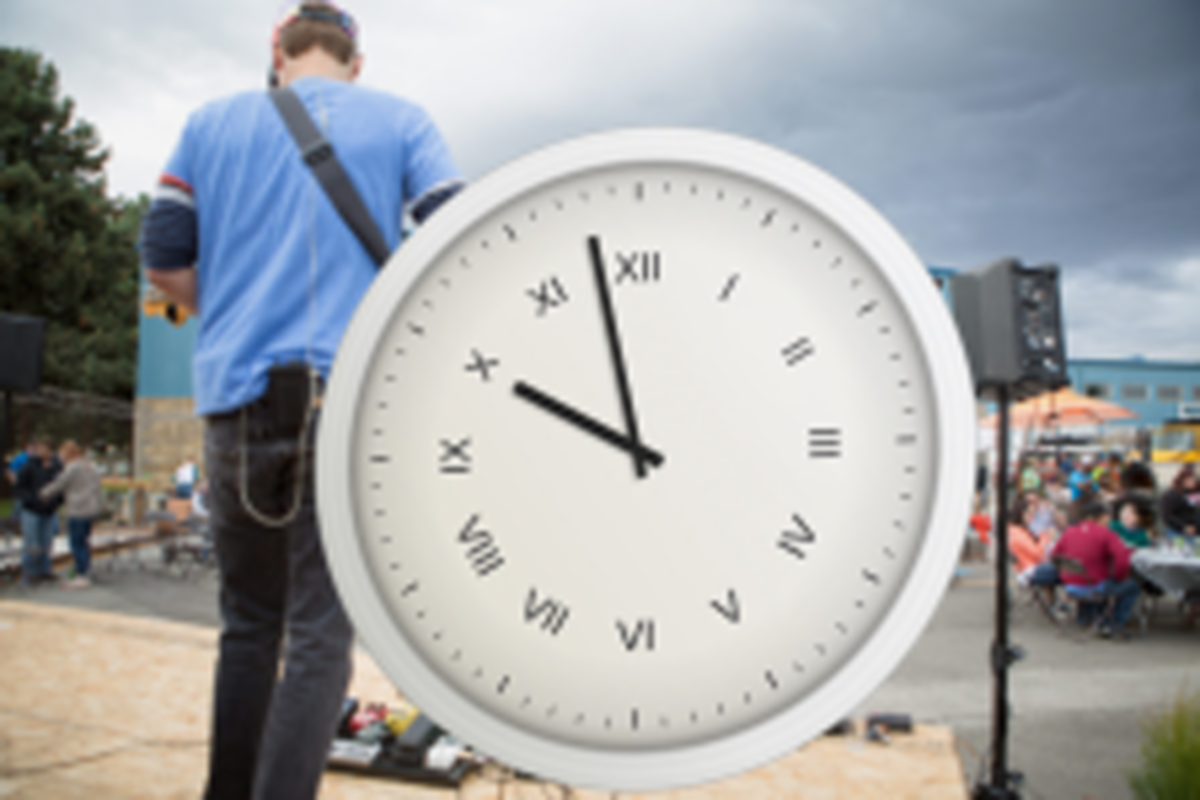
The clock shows 9:58
